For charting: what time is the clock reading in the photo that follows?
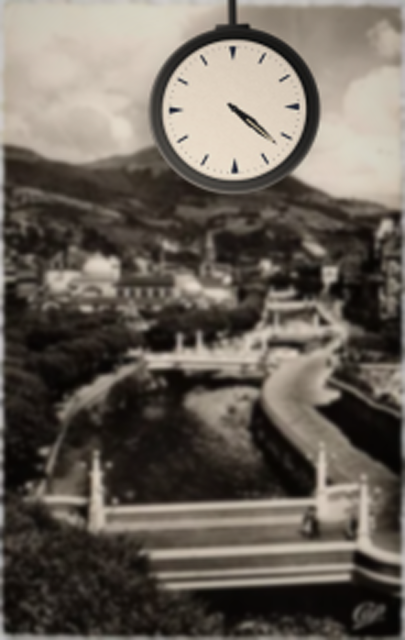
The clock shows 4:22
